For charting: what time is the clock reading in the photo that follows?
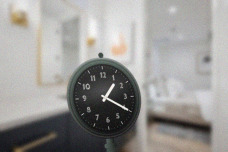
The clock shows 1:20
